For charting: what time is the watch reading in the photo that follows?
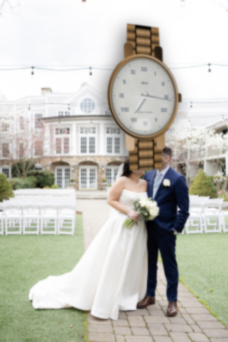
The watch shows 7:16
